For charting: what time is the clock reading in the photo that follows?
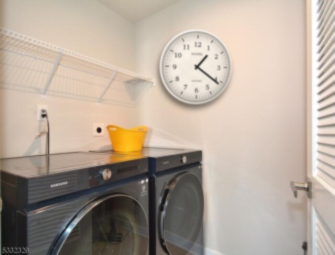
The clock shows 1:21
